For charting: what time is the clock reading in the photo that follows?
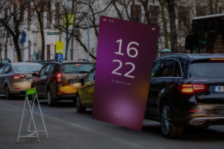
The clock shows 16:22
